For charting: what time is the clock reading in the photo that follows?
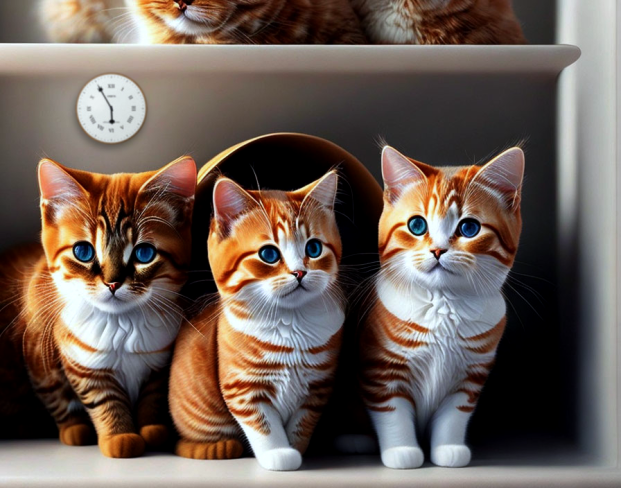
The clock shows 5:55
